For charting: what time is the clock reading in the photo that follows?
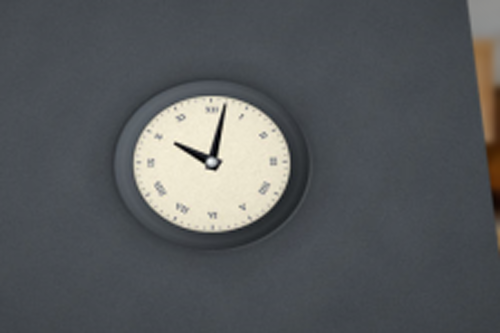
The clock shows 10:02
